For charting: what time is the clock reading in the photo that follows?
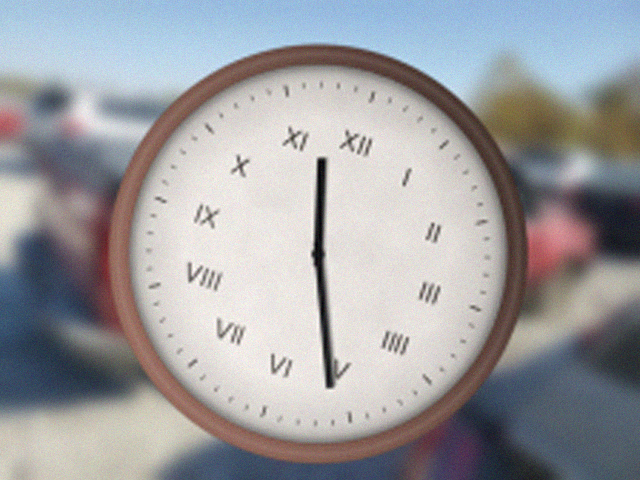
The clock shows 11:26
